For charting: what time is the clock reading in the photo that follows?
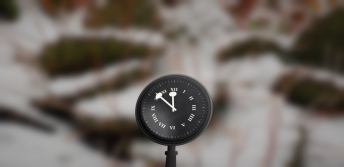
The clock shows 11:52
